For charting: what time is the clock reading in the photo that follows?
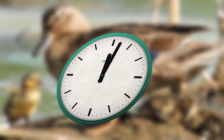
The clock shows 12:02
